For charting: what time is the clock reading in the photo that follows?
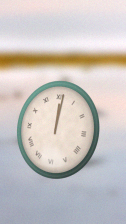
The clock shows 12:01
